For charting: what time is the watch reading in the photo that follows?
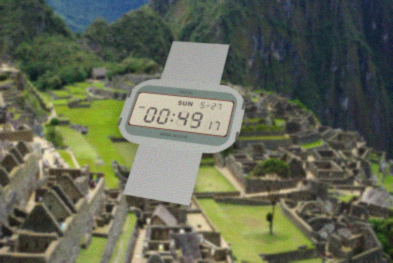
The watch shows 0:49:17
